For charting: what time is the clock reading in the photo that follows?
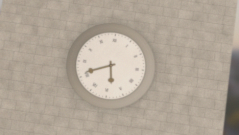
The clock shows 5:41
